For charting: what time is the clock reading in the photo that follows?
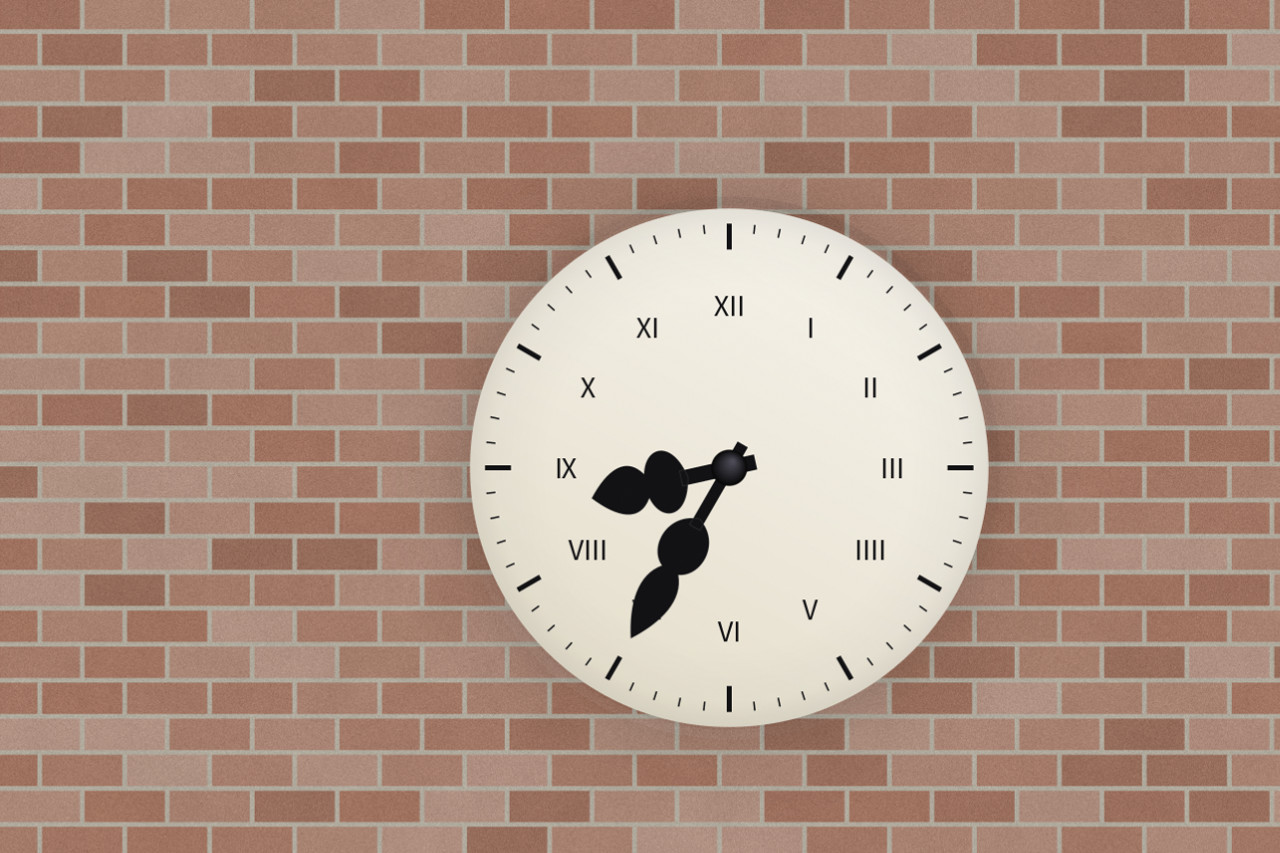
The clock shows 8:35
